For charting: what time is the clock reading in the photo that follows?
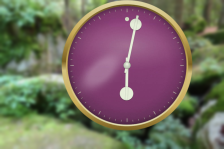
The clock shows 6:02
